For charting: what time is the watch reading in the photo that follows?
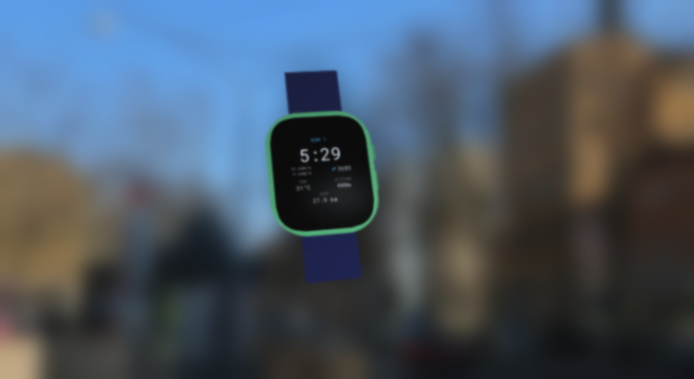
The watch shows 5:29
